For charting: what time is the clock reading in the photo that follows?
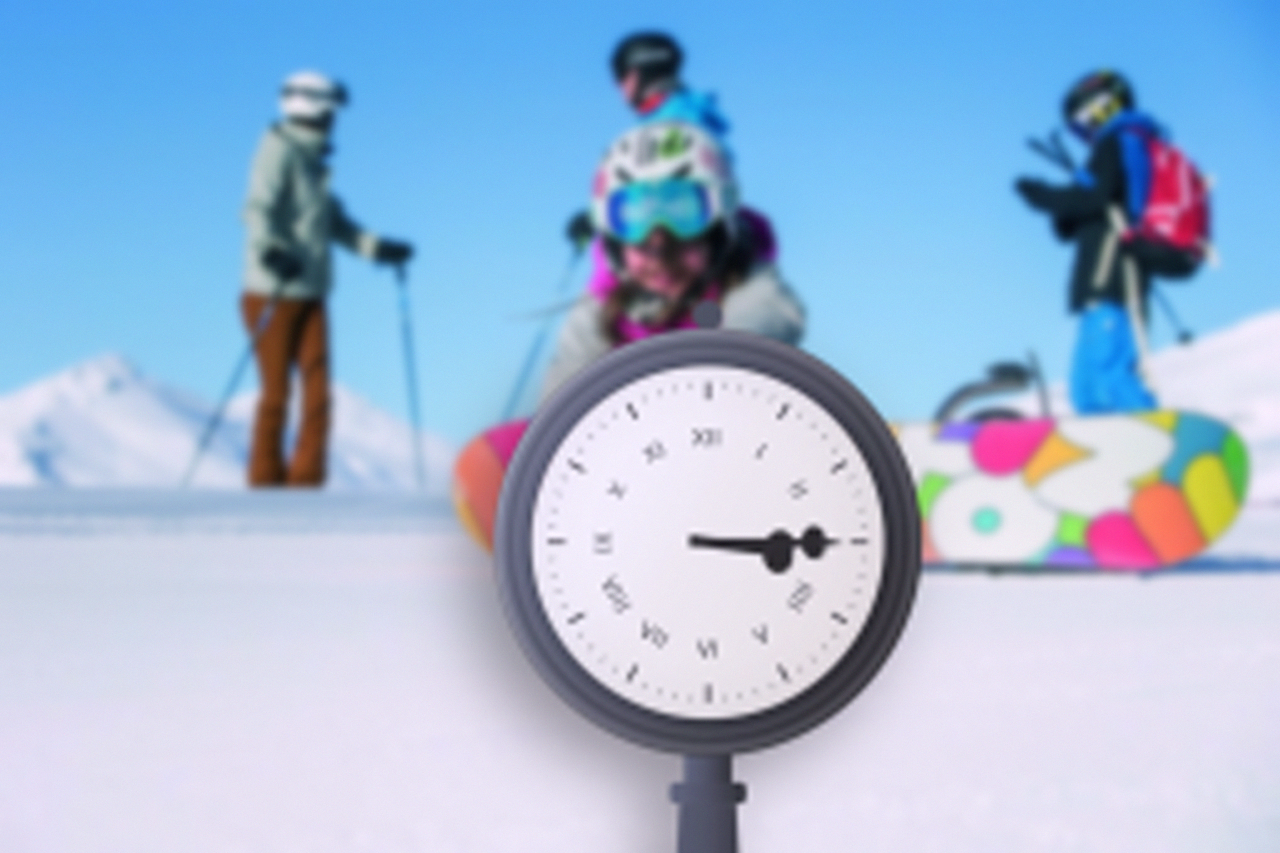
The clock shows 3:15
